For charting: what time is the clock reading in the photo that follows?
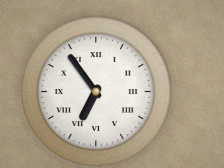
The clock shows 6:54
